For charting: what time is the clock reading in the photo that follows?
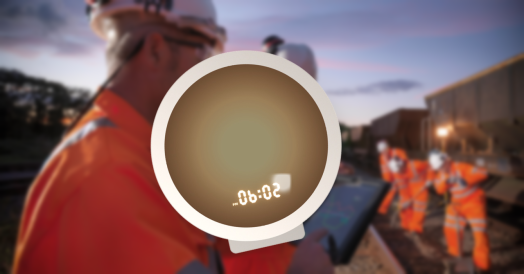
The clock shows 6:02
